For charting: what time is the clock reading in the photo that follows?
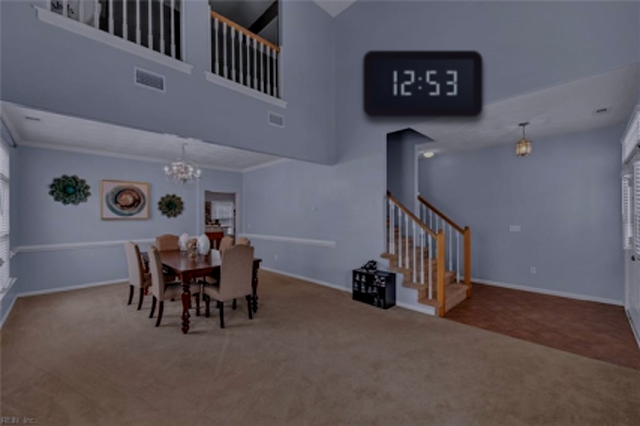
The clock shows 12:53
